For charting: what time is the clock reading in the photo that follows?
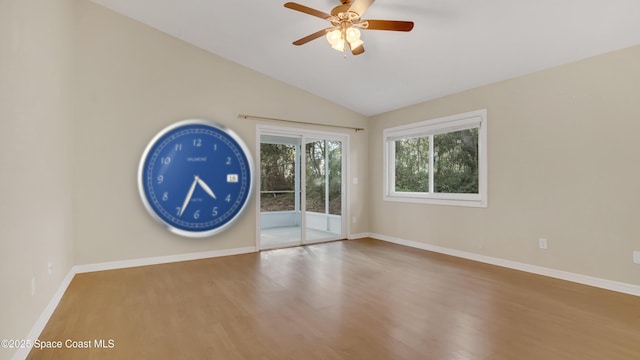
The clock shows 4:34
